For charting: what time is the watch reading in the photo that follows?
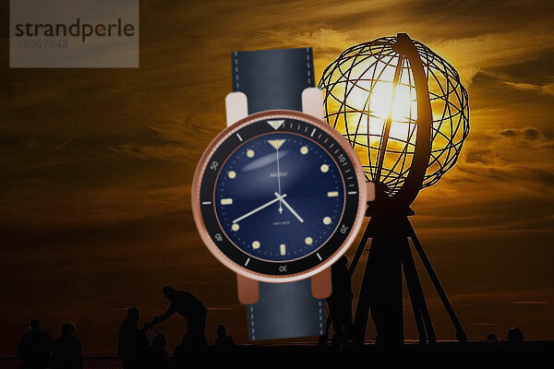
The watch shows 4:41:00
